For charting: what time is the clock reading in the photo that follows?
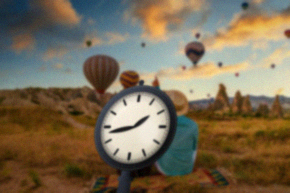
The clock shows 1:43
